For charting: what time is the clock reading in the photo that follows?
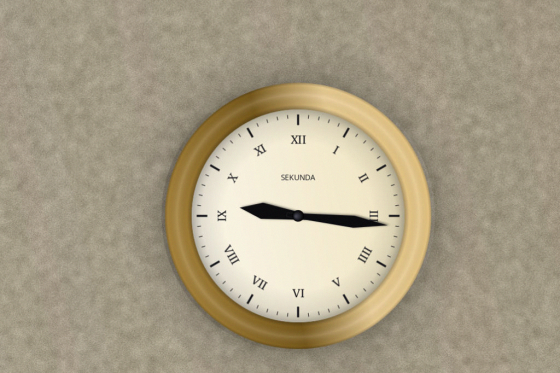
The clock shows 9:16
